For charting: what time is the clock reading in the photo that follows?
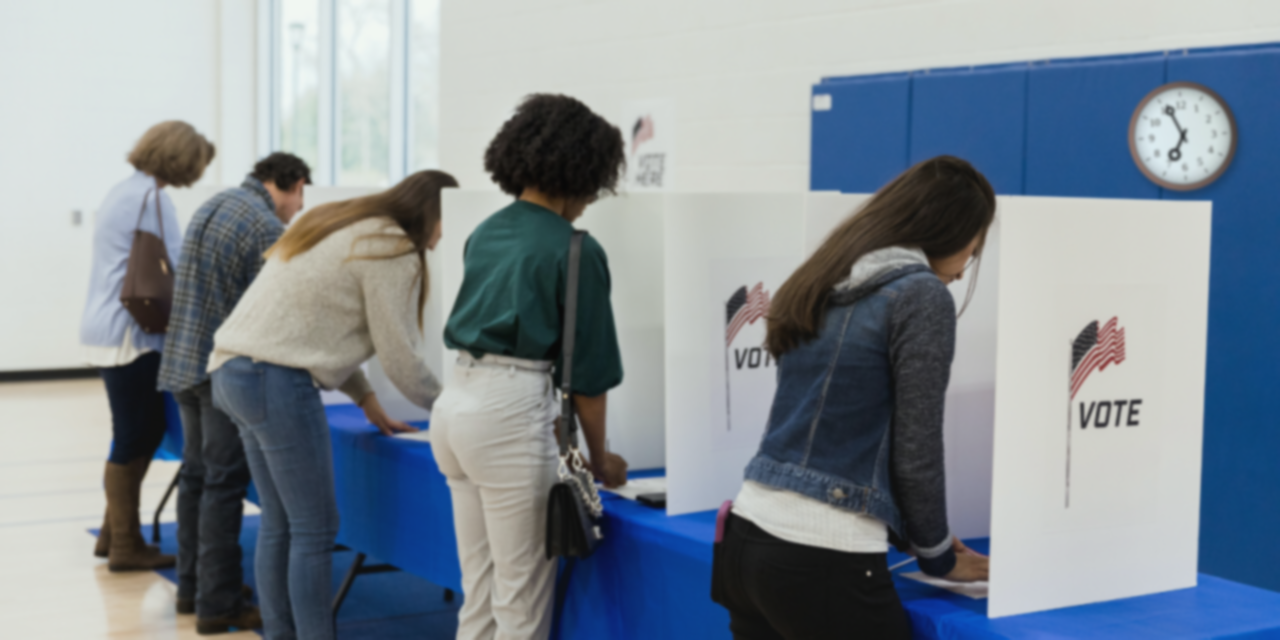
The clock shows 6:56
